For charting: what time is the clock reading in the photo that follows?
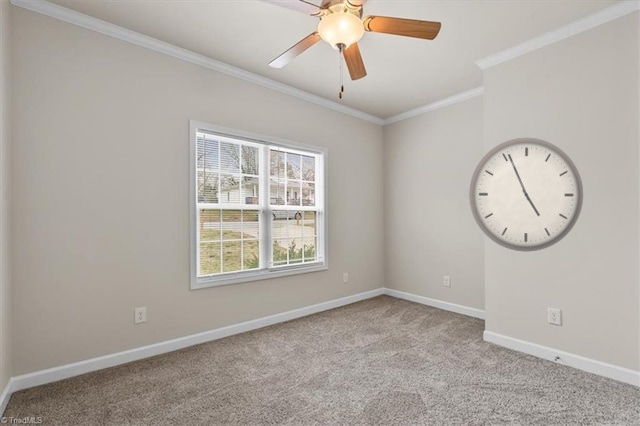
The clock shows 4:56
